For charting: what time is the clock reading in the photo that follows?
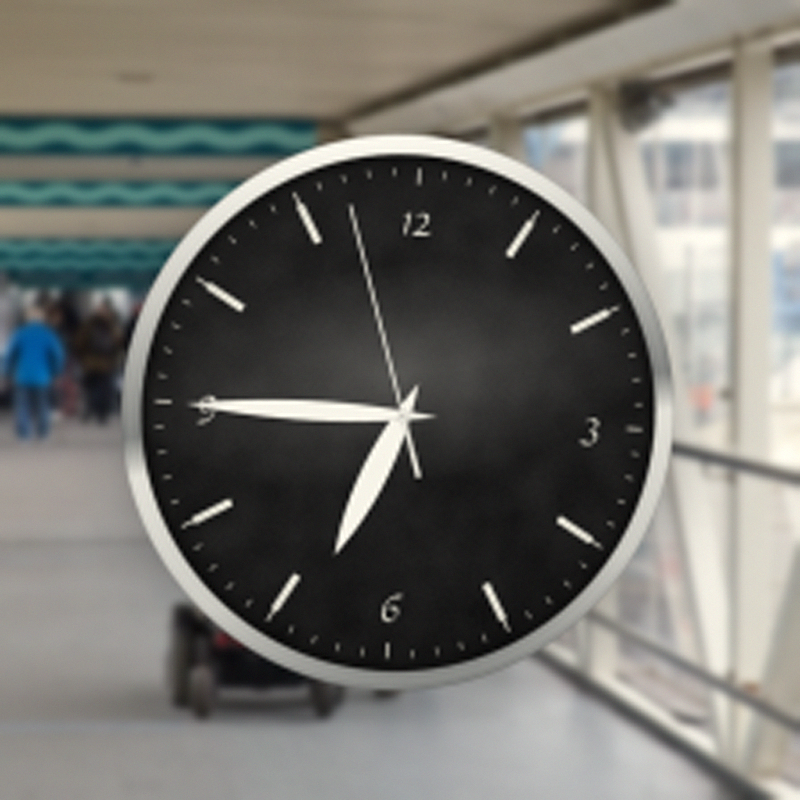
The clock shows 6:44:57
